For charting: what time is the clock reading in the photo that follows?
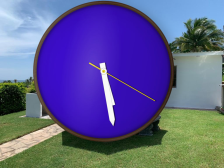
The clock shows 5:28:20
